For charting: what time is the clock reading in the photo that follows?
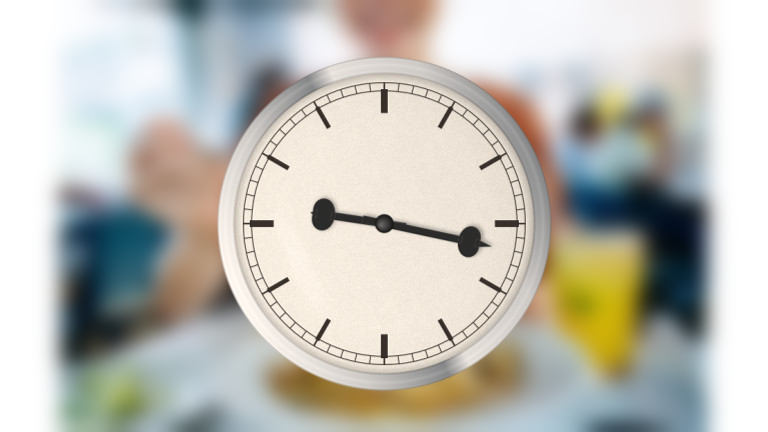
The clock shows 9:17
